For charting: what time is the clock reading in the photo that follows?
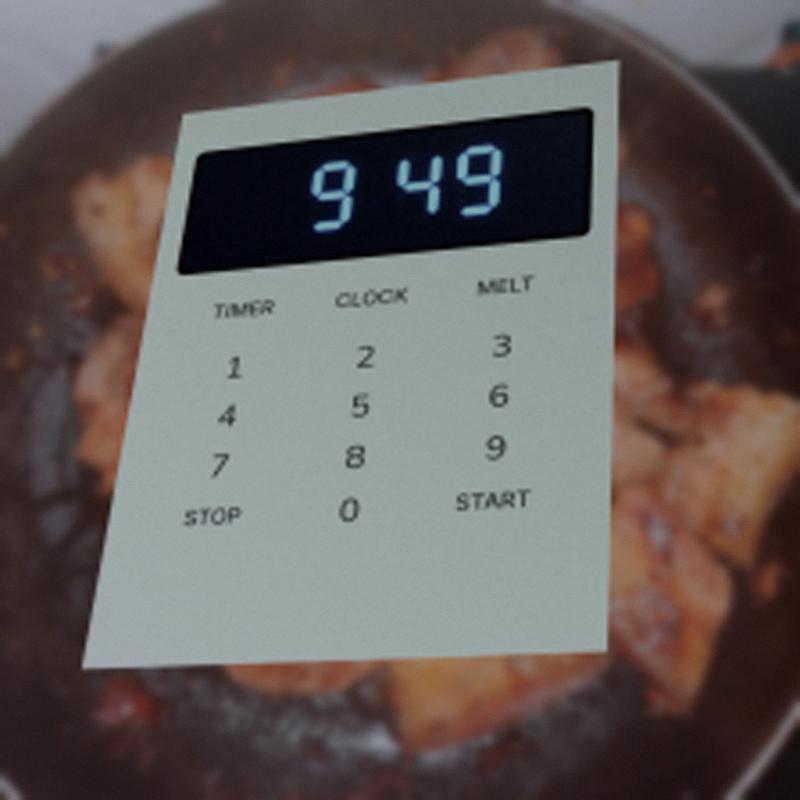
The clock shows 9:49
